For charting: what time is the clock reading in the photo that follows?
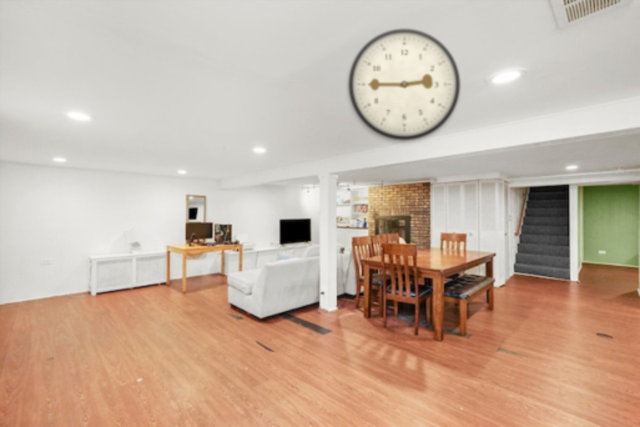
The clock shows 2:45
